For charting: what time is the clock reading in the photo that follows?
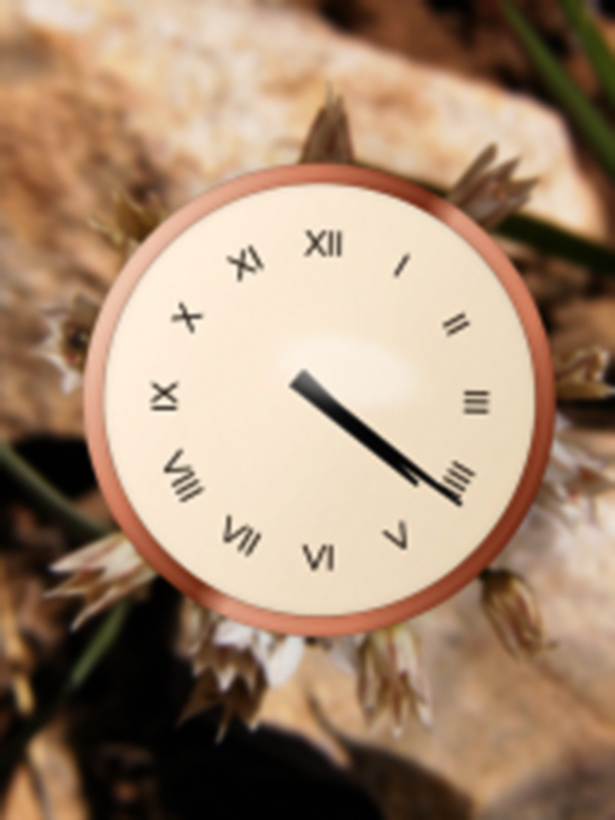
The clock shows 4:21
